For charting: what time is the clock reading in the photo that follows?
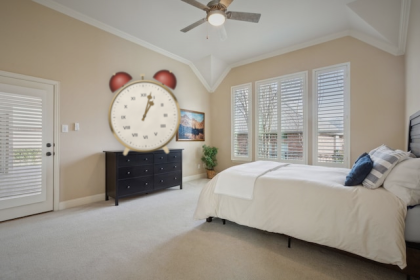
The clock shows 1:03
